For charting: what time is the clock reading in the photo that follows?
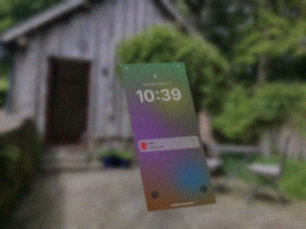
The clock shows 10:39
